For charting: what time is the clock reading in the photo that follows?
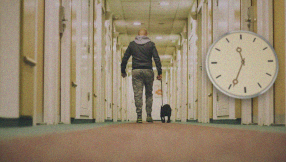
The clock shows 11:34
